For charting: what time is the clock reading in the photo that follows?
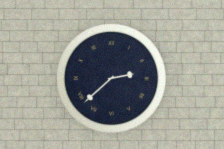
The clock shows 2:38
